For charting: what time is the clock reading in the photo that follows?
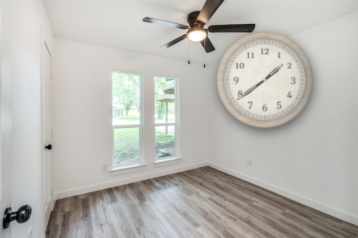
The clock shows 1:39
